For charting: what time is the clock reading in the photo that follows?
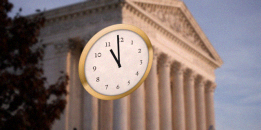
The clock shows 10:59
